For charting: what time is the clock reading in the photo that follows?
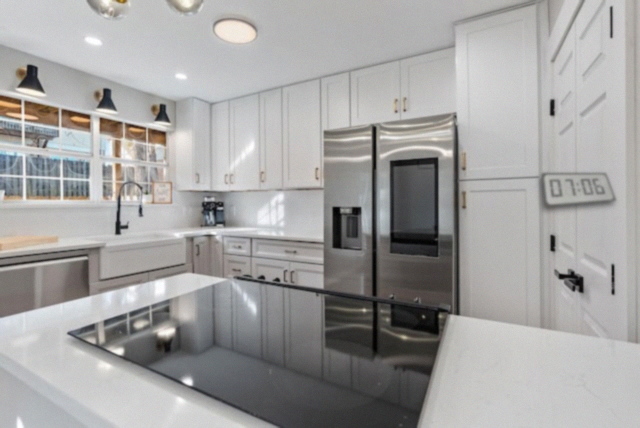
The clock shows 7:06
